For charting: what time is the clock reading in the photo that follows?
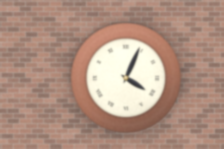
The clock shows 4:04
